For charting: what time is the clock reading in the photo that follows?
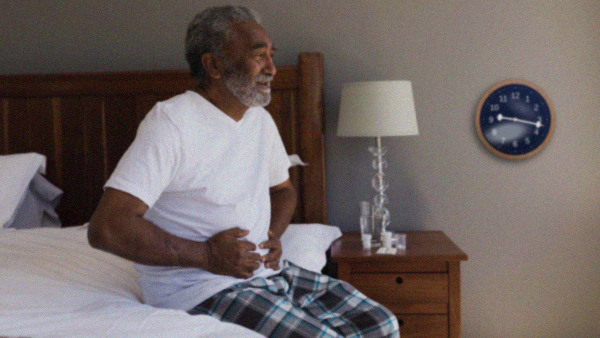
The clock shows 9:17
